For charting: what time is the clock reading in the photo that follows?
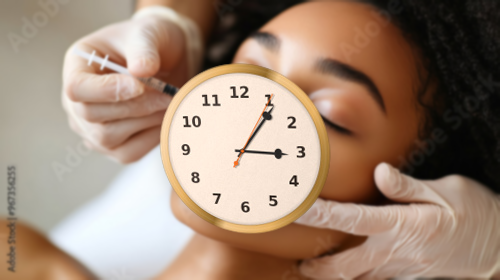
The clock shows 3:06:05
